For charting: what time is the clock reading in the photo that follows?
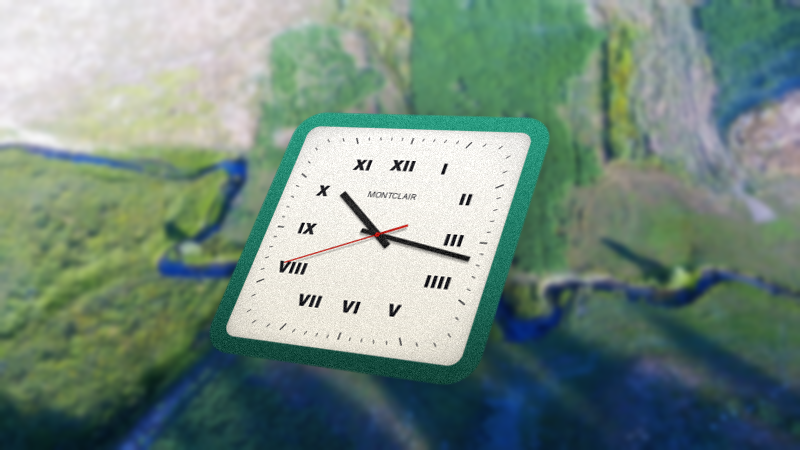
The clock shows 10:16:41
